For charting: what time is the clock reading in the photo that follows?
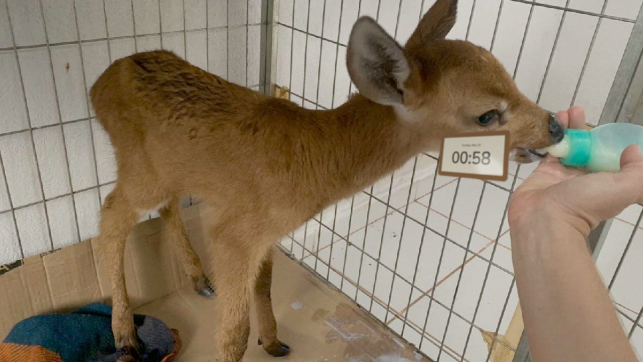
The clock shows 0:58
